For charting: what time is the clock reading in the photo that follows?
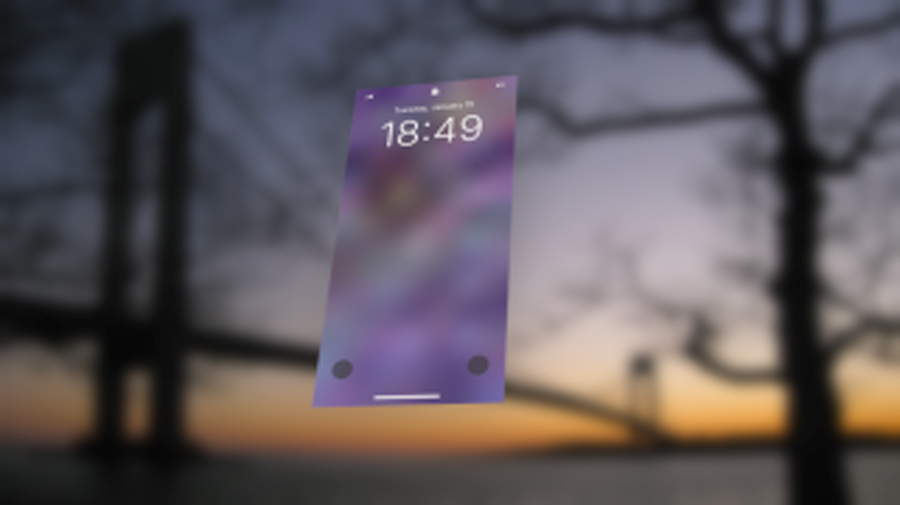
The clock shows 18:49
